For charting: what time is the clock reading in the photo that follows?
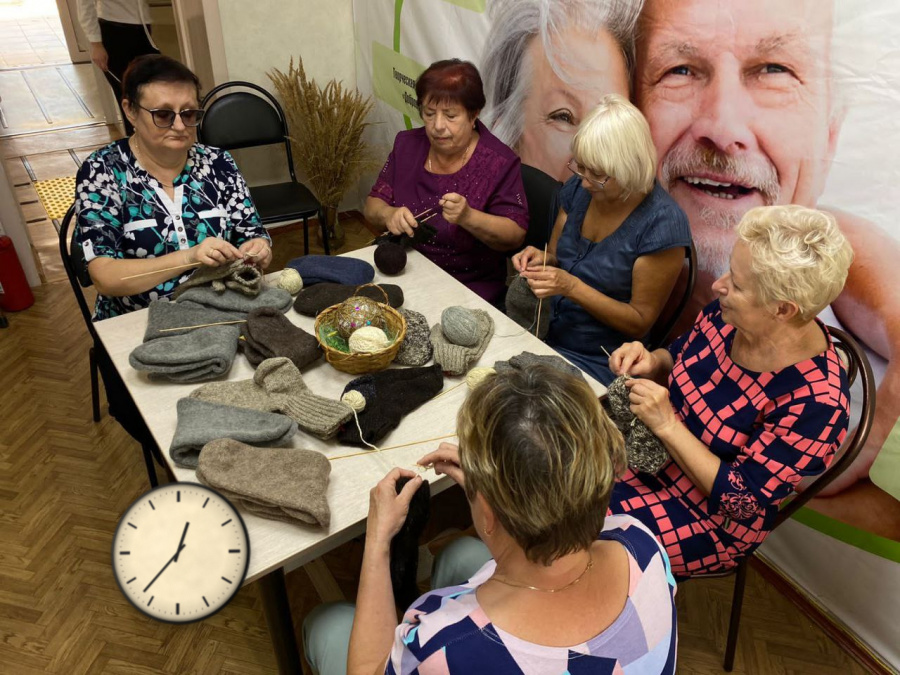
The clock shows 12:37
